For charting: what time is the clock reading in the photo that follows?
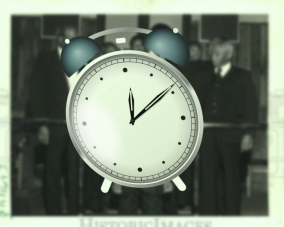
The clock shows 12:09
